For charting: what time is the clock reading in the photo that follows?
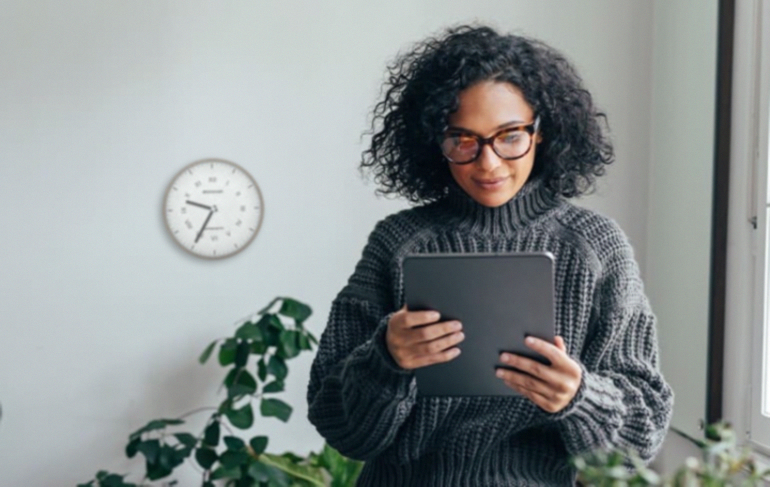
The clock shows 9:35
